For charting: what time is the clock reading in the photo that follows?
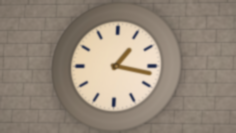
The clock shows 1:17
